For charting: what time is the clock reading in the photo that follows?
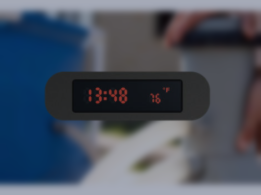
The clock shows 13:48
